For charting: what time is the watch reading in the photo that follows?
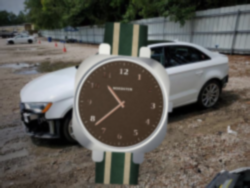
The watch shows 10:38
